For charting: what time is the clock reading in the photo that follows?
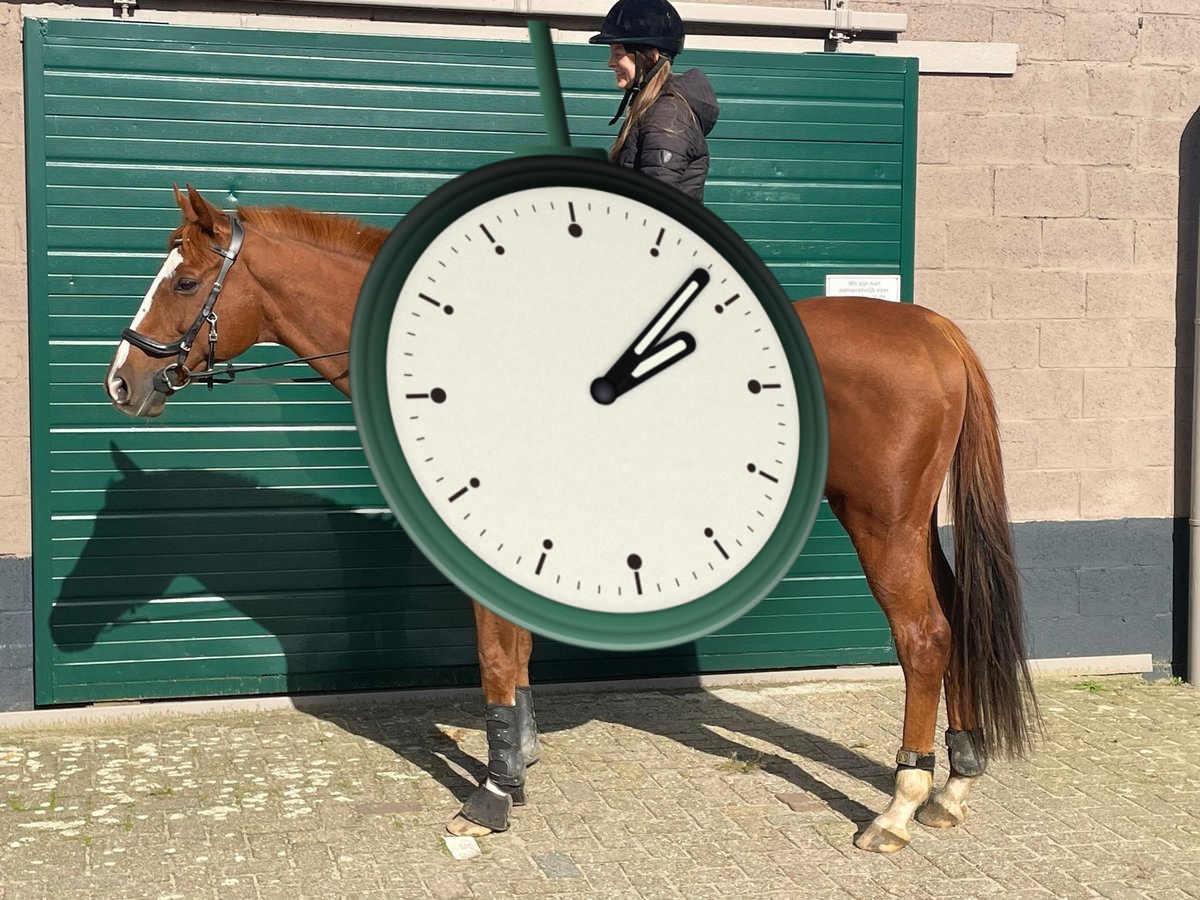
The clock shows 2:08
